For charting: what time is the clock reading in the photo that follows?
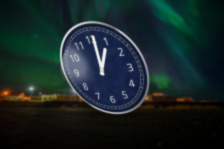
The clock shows 1:01
